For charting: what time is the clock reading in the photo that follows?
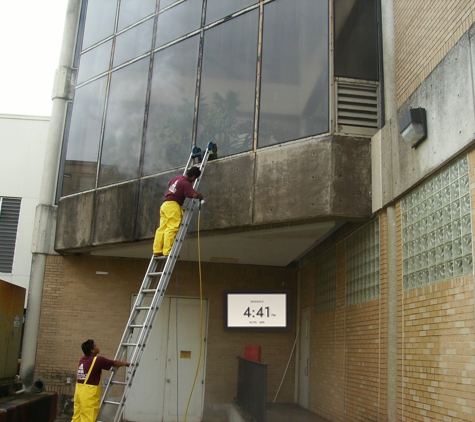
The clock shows 4:41
